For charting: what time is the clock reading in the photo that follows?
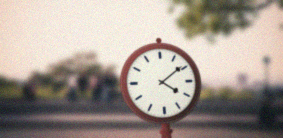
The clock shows 4:09
